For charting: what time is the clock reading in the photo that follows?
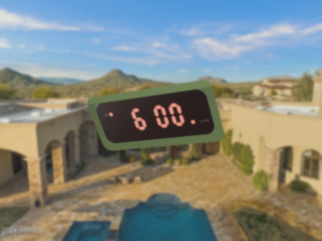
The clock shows 6:00
